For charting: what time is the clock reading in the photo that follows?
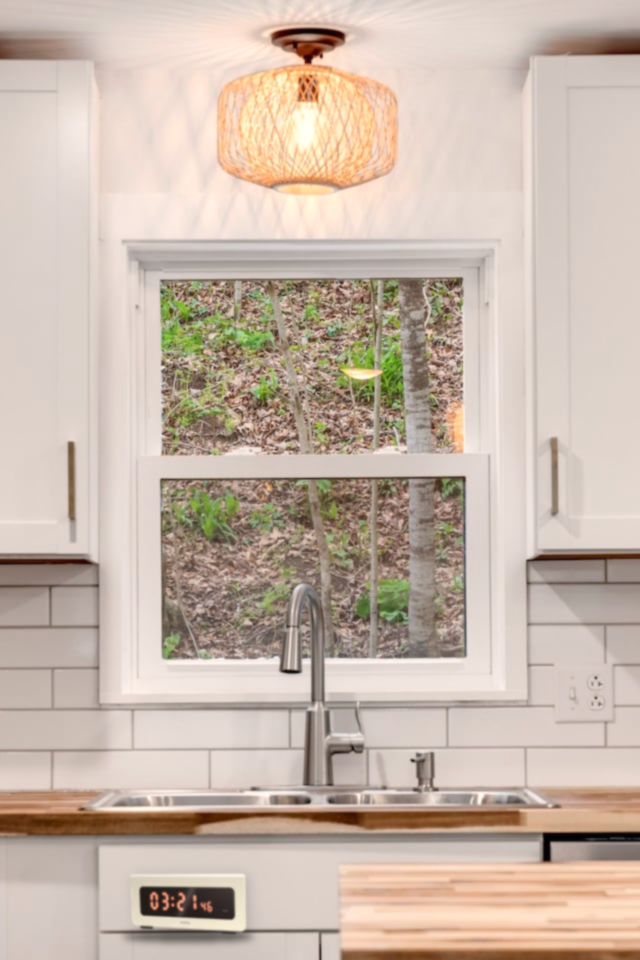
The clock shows 3:21
